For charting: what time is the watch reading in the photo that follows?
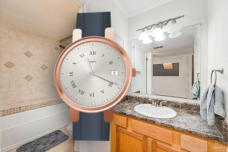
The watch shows 11:19
